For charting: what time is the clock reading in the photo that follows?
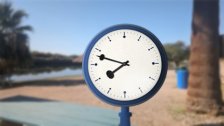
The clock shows 7:48
